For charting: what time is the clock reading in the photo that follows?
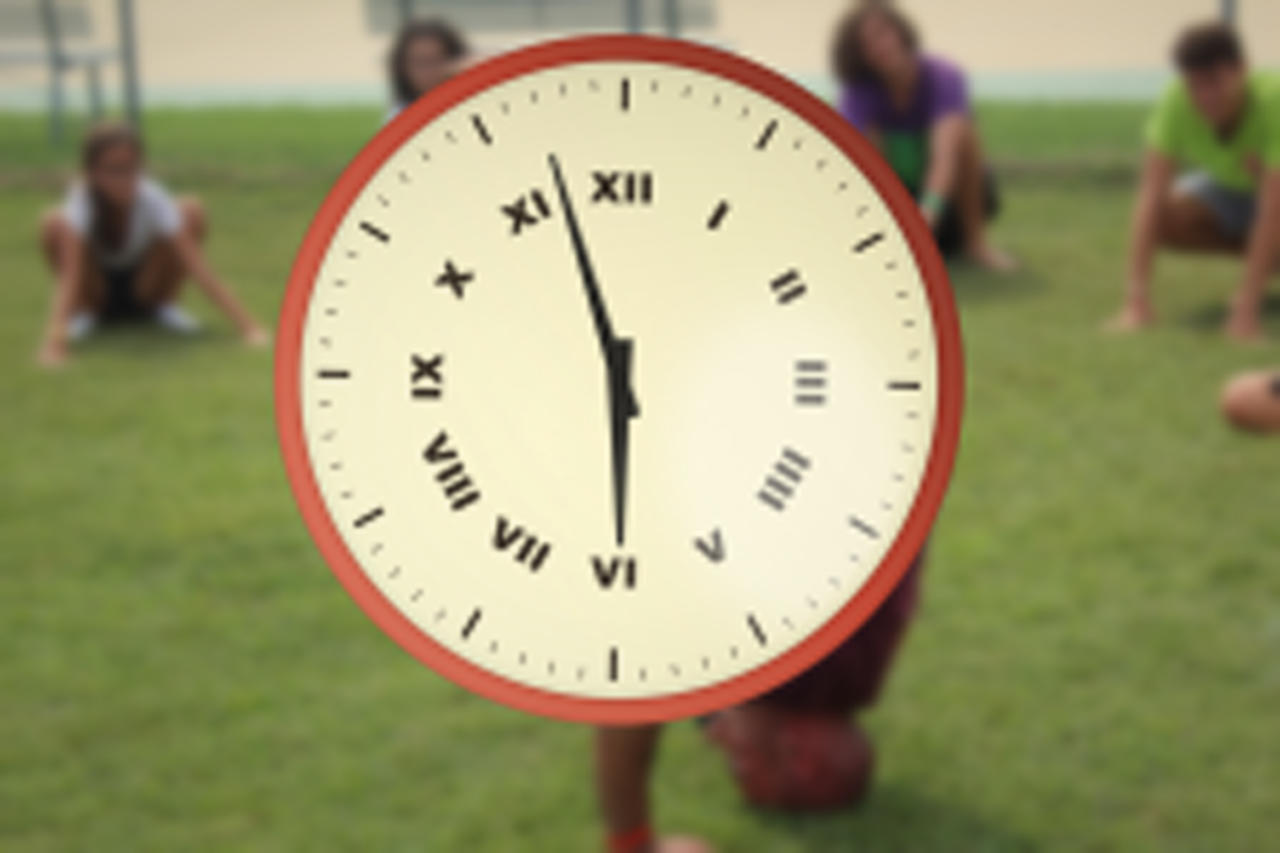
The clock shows 5:57
